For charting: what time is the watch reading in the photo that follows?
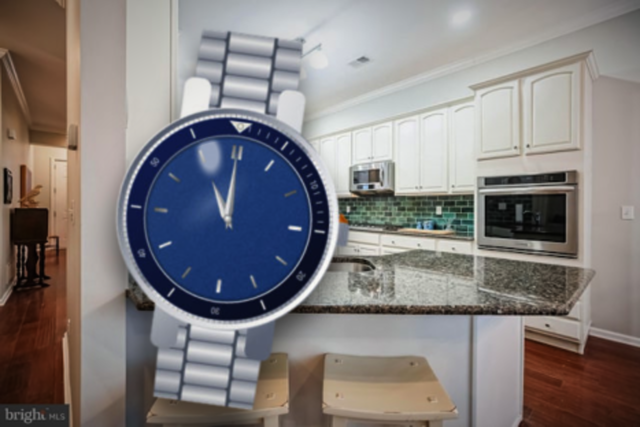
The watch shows 11:00
